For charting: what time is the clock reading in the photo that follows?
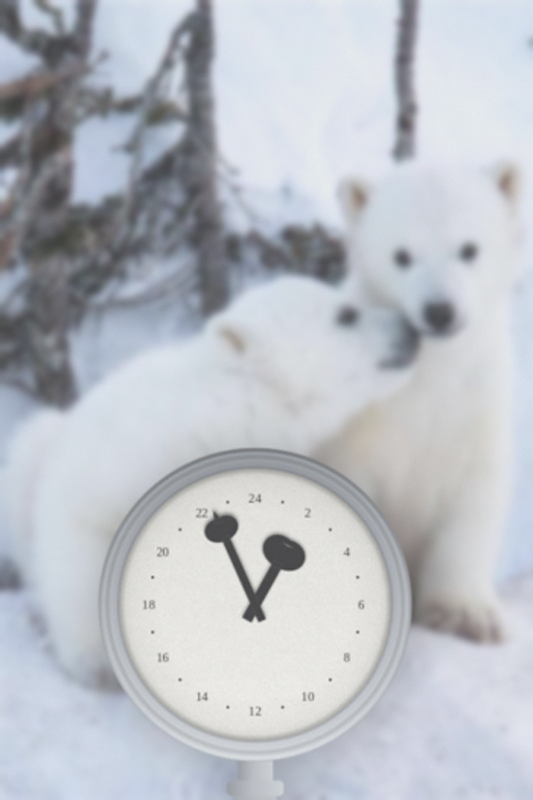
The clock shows 1:56
